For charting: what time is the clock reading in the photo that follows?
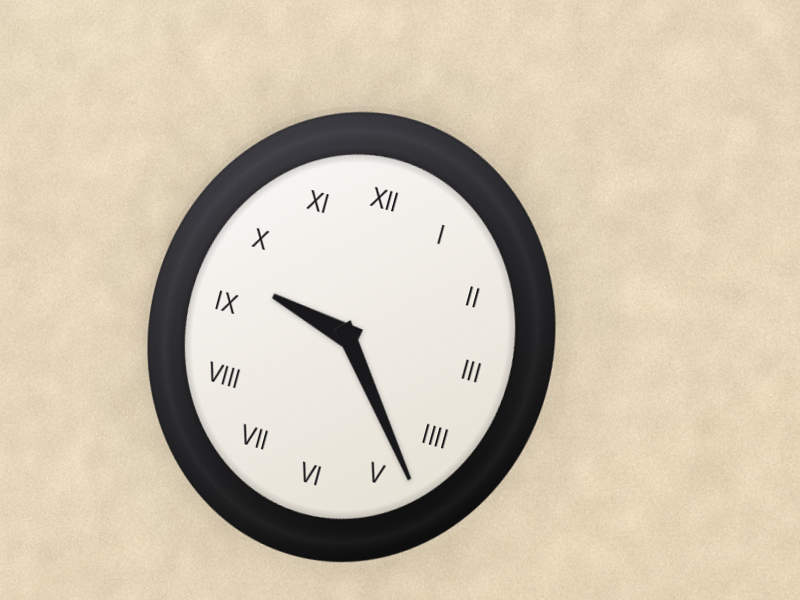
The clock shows 9:23
